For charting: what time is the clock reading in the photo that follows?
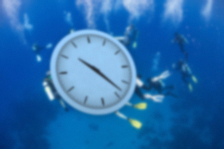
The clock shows 10:23
